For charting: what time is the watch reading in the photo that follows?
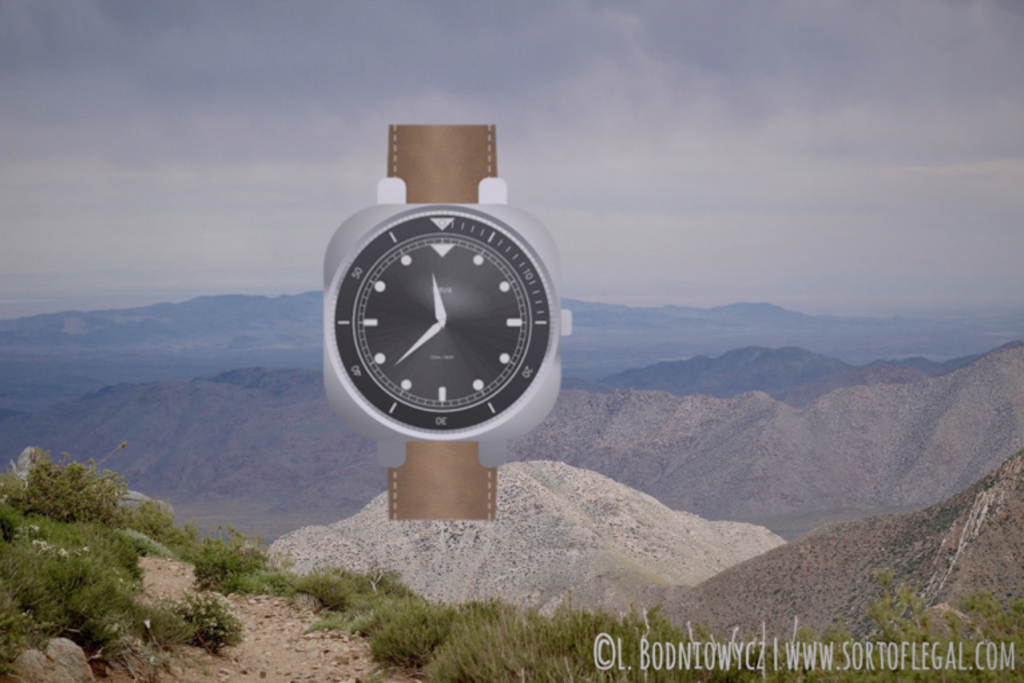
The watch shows 11:38
